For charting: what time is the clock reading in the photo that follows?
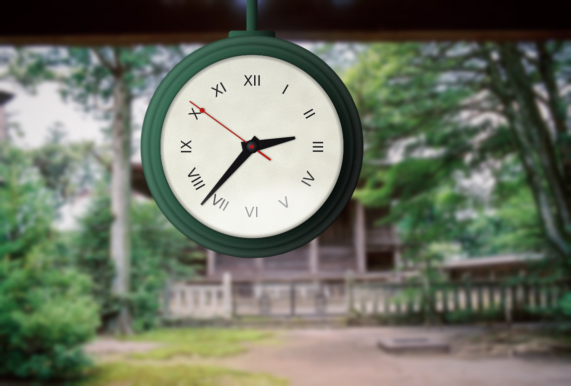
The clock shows 2:36:51
